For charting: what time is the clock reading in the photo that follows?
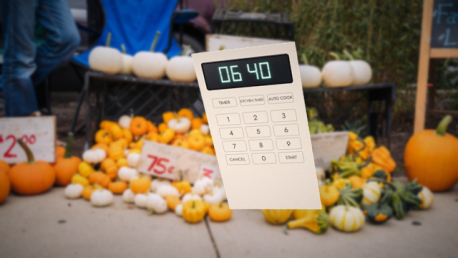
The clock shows 6:40
